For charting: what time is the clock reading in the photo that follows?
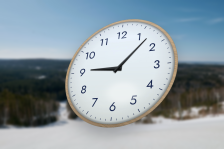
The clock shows 9:07
